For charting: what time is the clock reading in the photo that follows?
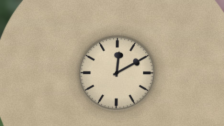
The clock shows 12:10
